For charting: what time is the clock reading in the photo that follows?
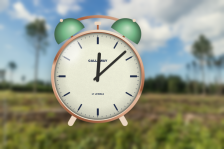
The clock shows 12:08
